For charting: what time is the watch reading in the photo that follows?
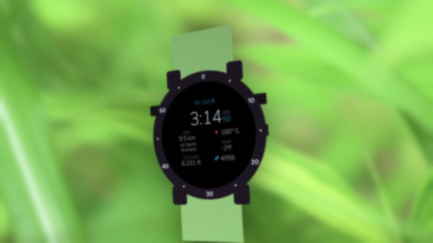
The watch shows 3:14
